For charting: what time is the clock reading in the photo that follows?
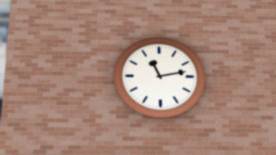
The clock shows 11:13
